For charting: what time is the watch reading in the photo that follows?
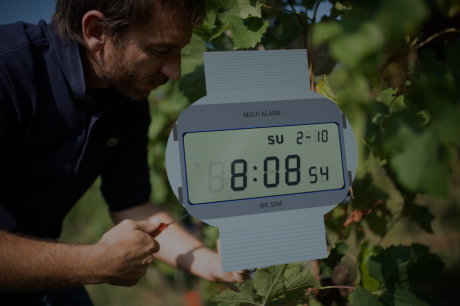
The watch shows 8:08:54
